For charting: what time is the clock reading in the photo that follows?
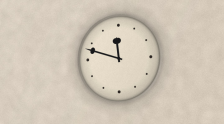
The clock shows 11:48
